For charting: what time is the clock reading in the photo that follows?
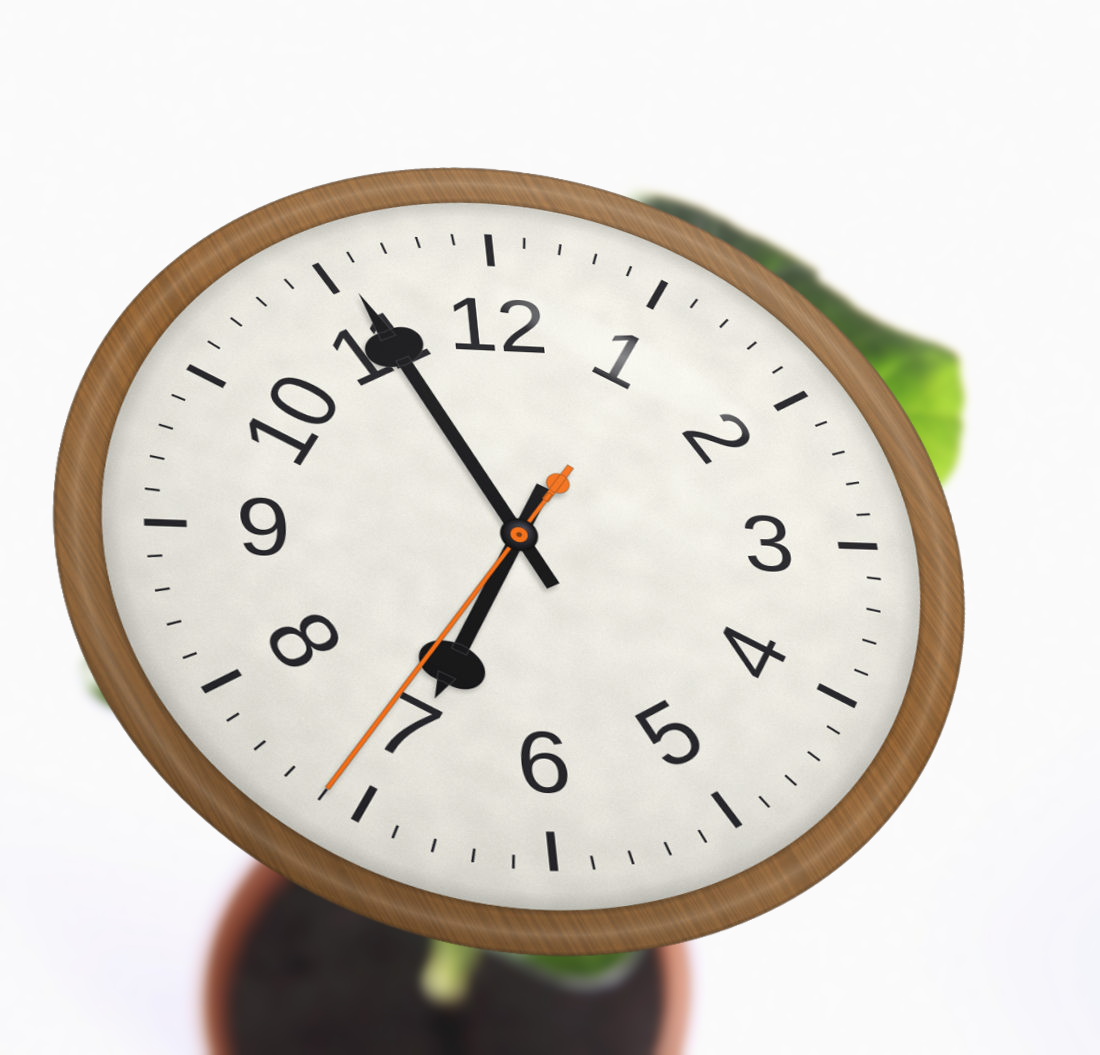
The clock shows 6:55:36
